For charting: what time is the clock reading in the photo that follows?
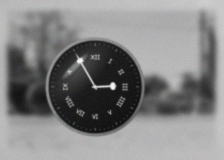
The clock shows 2:55
